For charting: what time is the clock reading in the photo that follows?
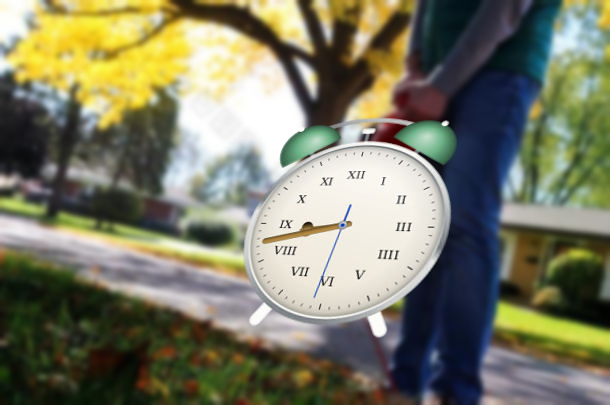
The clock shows 8:42:31
